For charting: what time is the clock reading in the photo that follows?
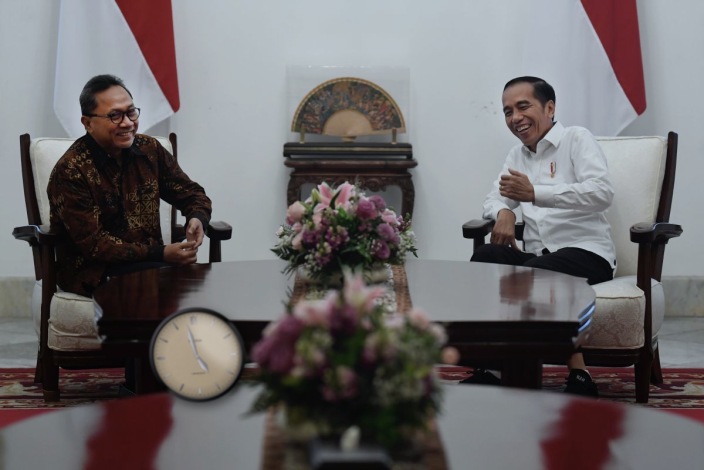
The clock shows 4:58
